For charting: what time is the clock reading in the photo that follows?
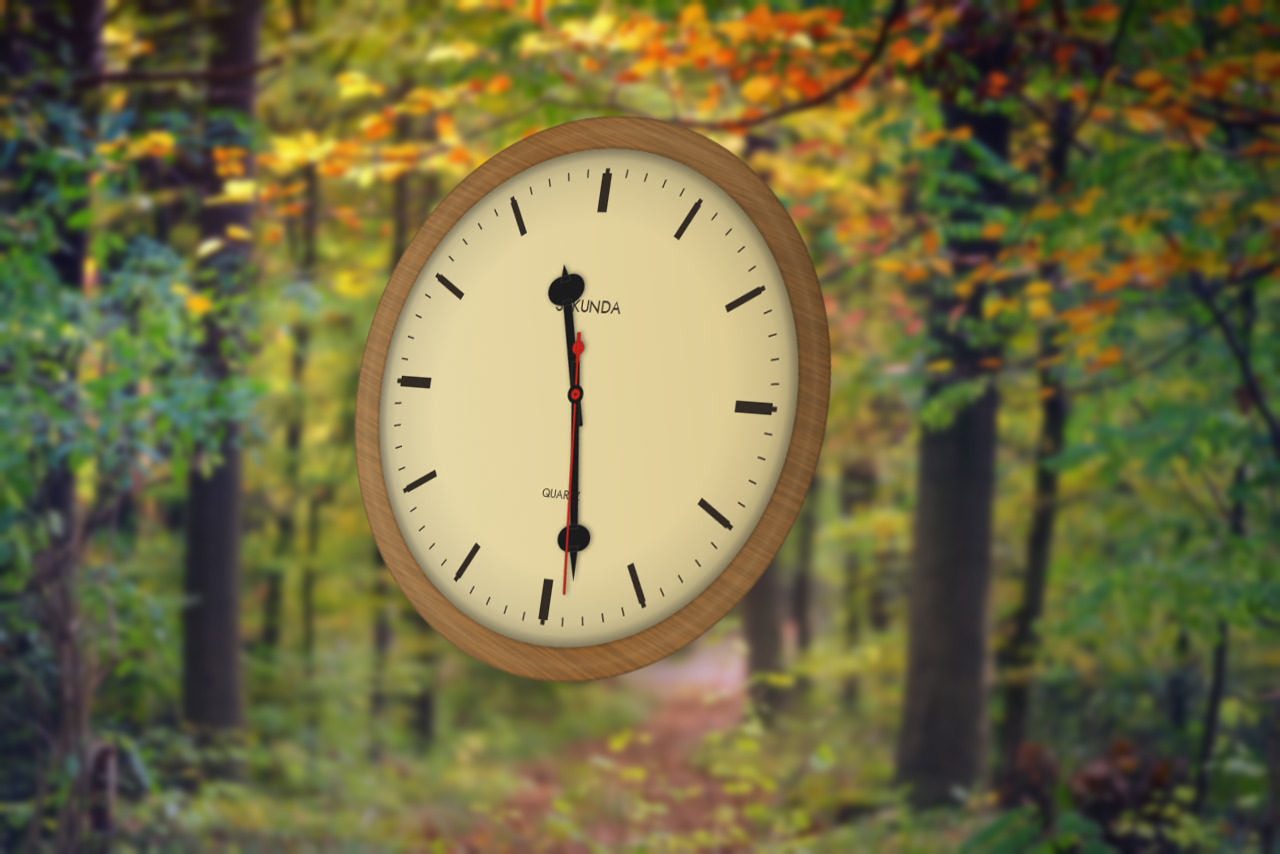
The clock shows 11:28:29
